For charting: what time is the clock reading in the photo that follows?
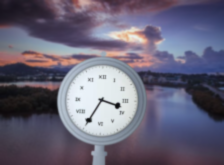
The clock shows 3:35
